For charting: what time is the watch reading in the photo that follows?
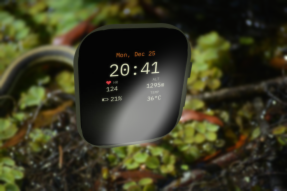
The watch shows 20:41
